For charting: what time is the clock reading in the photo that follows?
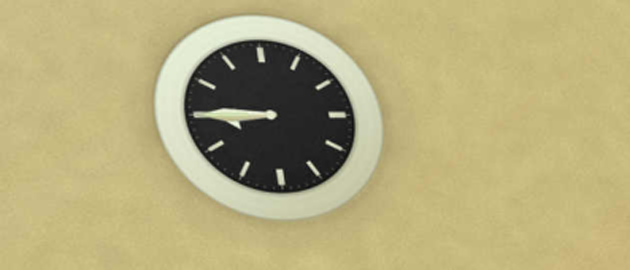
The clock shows 8:45
